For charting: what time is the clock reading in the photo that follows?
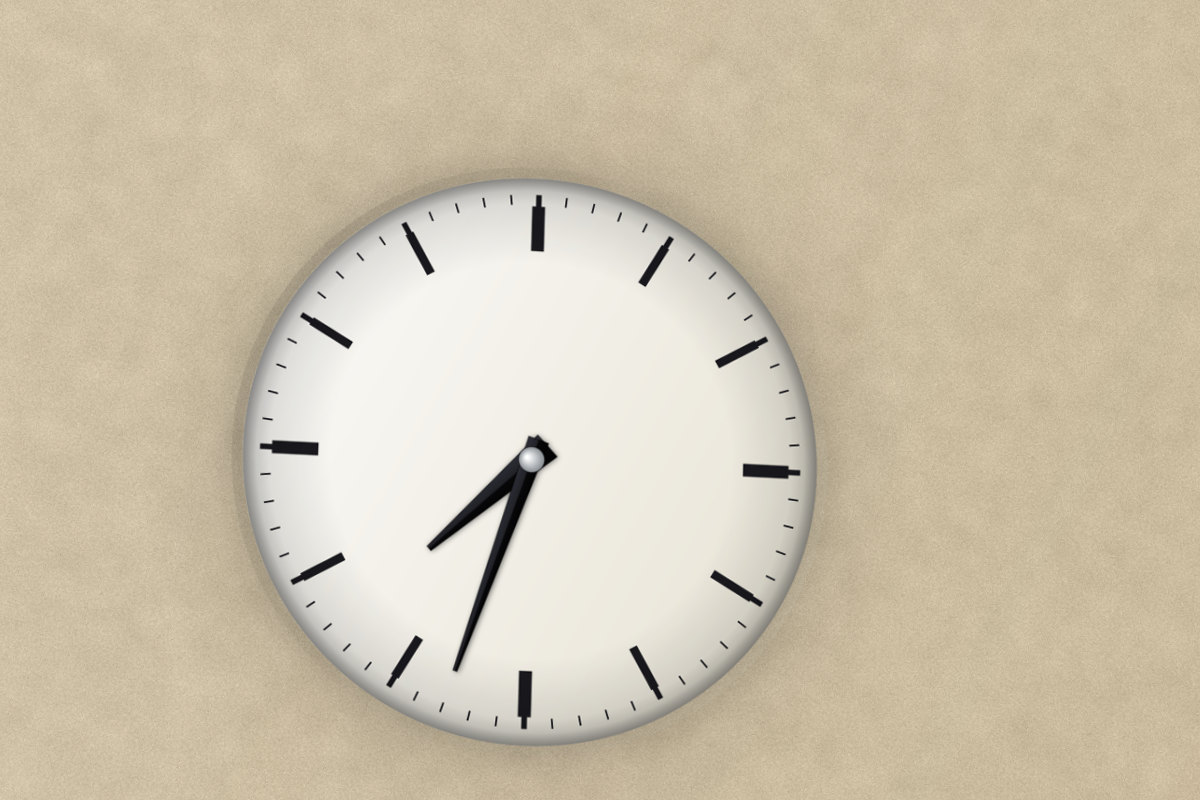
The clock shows 7:33
